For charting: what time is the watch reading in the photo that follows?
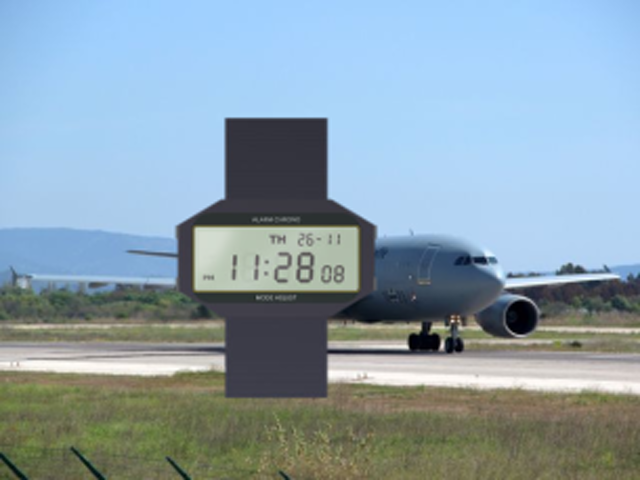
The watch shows 11:28:08
